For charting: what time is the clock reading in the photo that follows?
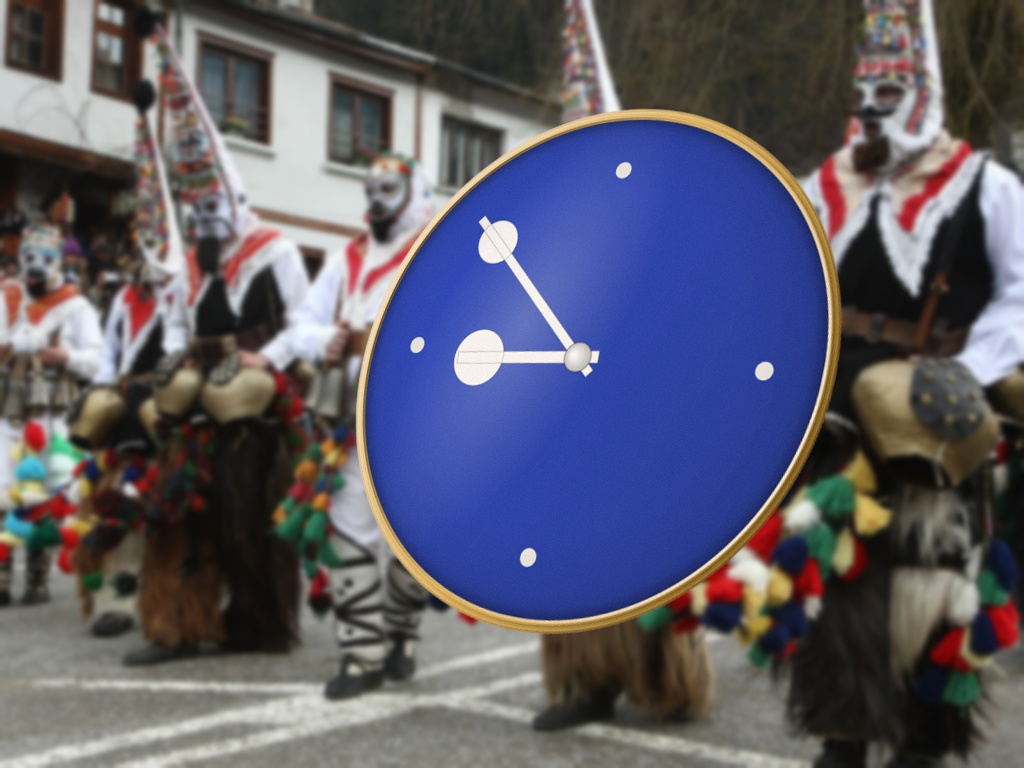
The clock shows 8:52
